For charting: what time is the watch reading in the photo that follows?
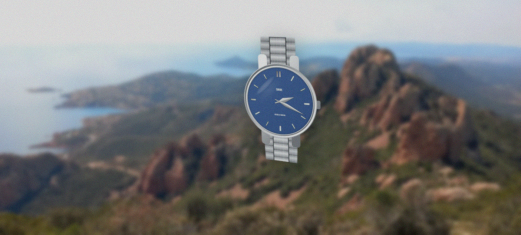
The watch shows 2:19
